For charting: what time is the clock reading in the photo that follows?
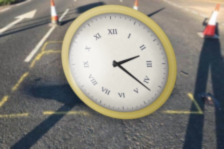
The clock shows 2:22
